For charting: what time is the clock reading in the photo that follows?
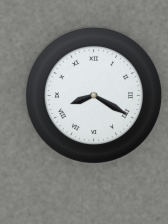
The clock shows 8:20
